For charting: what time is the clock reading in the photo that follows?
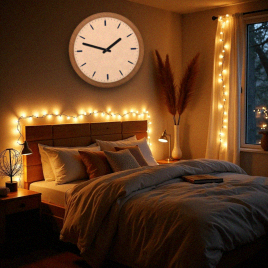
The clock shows 1:48
